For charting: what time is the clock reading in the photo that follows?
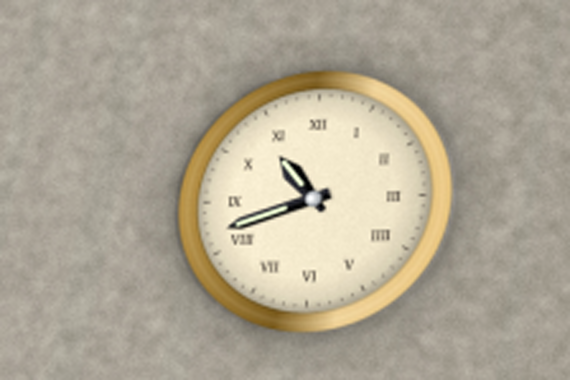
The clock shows 10:42
